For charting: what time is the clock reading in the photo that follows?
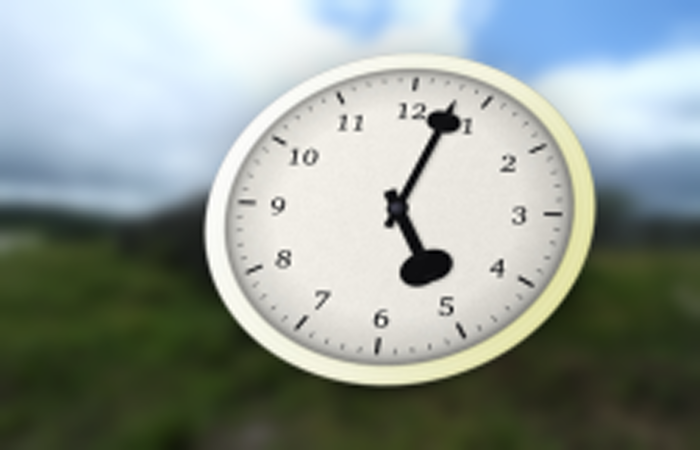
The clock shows 5:03
